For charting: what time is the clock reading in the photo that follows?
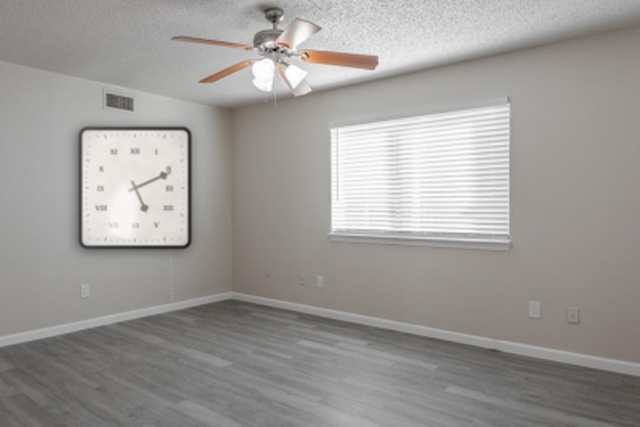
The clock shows 5:11
